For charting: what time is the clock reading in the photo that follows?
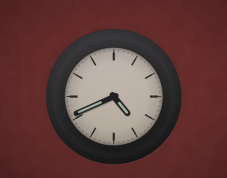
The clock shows 4:41
